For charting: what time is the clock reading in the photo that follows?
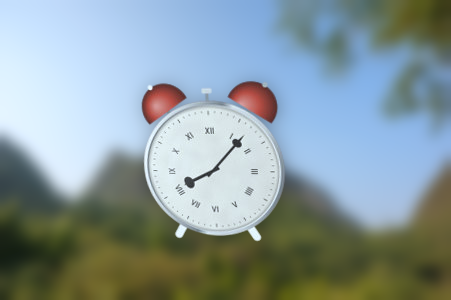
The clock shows 8:07
